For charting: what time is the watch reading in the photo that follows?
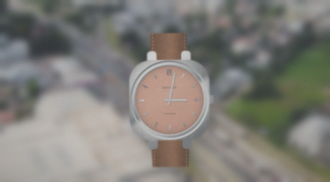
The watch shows 3:02
